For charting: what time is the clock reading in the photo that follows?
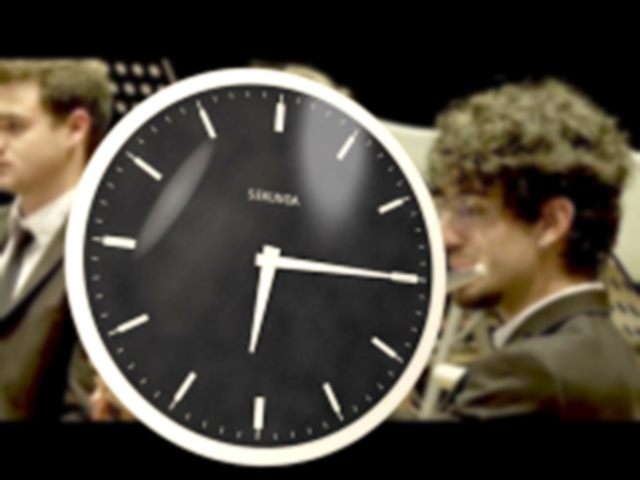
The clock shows 6:15
